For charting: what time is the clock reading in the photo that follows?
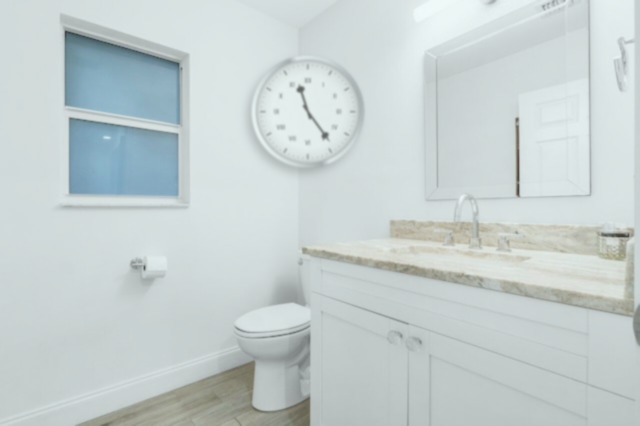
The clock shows 11:24
